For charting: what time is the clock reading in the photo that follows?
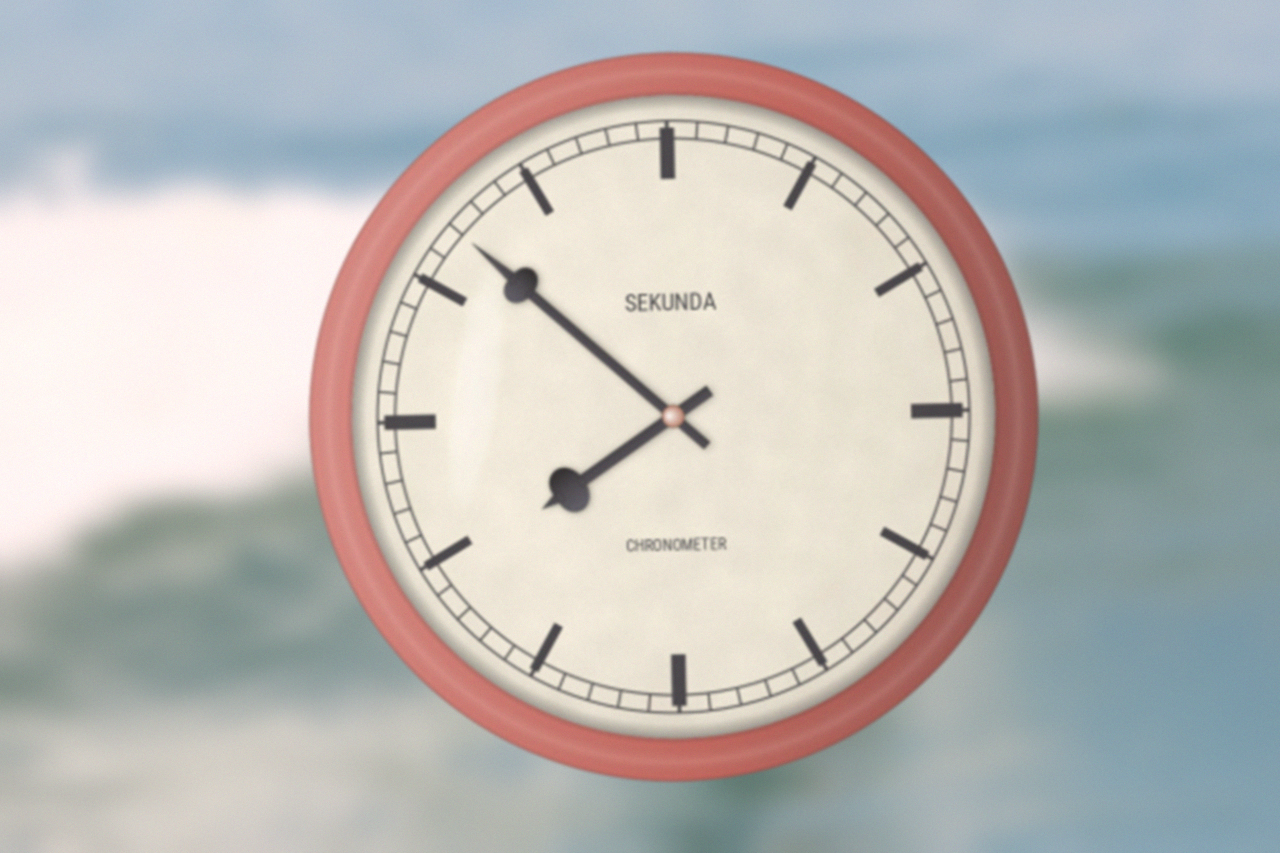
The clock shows 7:52
